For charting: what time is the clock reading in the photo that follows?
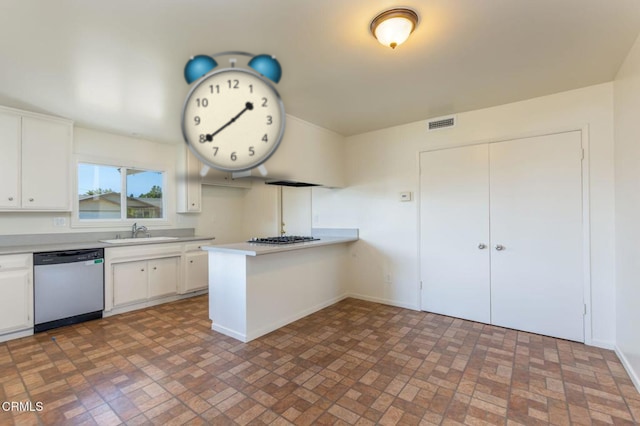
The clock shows 1:39
